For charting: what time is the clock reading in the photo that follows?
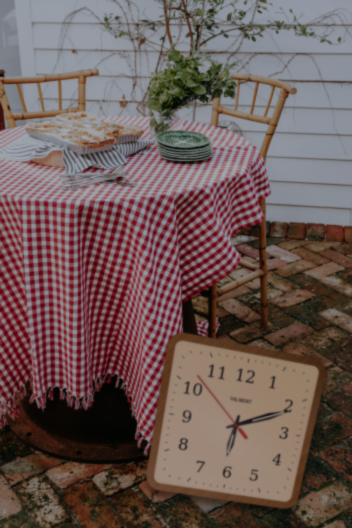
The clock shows 6:10:52
